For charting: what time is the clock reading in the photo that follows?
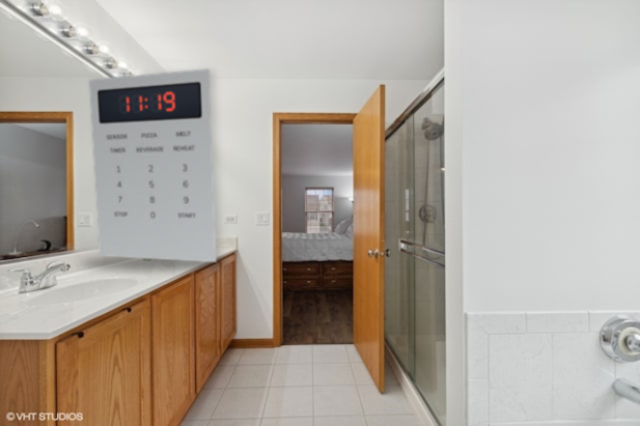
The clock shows 11:19
